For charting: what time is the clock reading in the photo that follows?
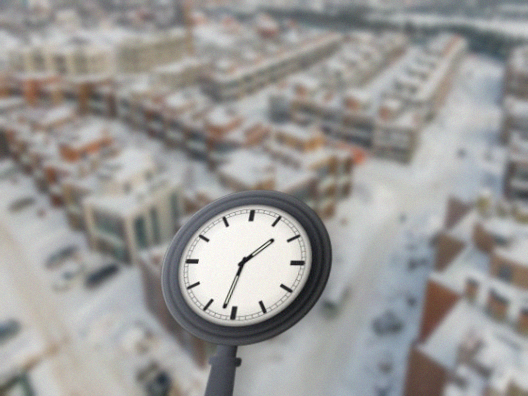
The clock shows 1:32
